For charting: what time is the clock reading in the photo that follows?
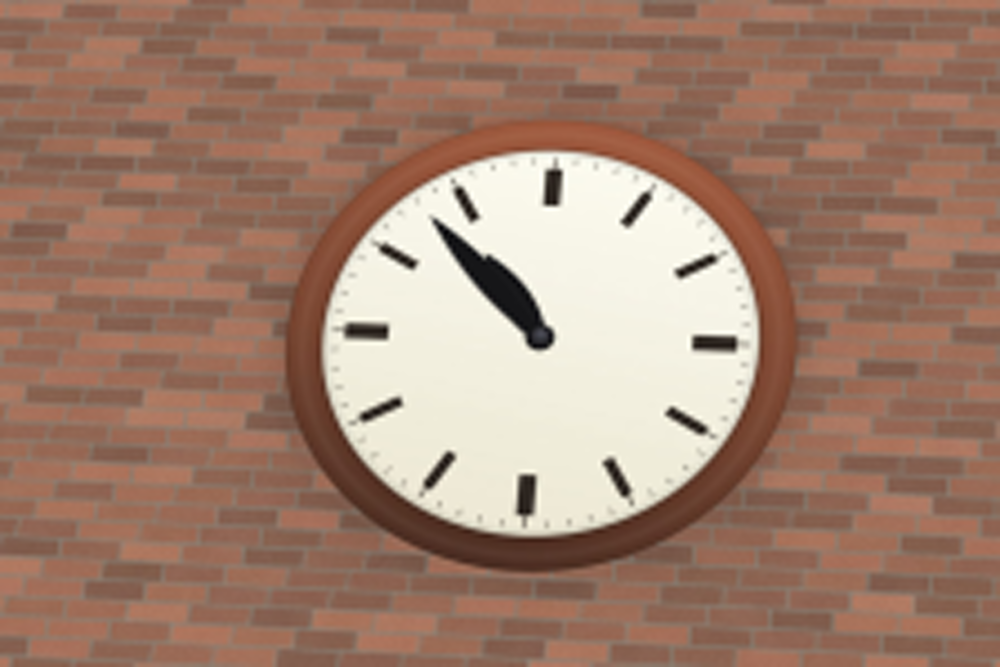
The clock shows 10:53
